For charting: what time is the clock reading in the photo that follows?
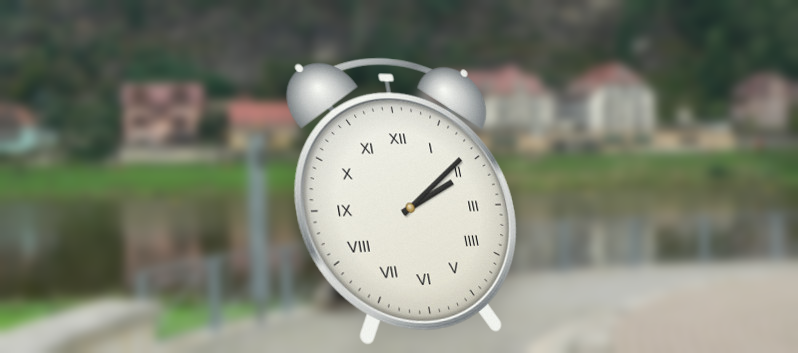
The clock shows 2:09
